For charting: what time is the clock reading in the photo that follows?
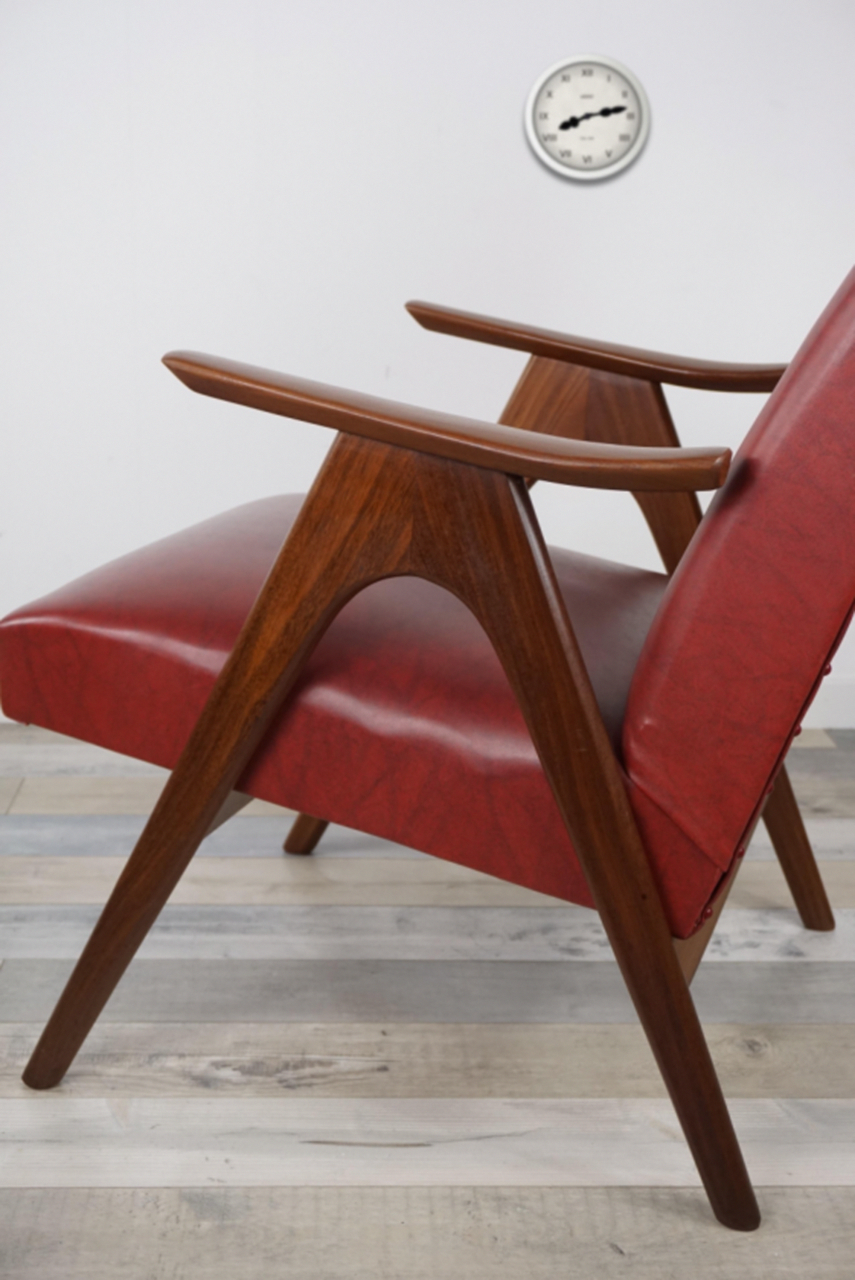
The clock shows 8:13
